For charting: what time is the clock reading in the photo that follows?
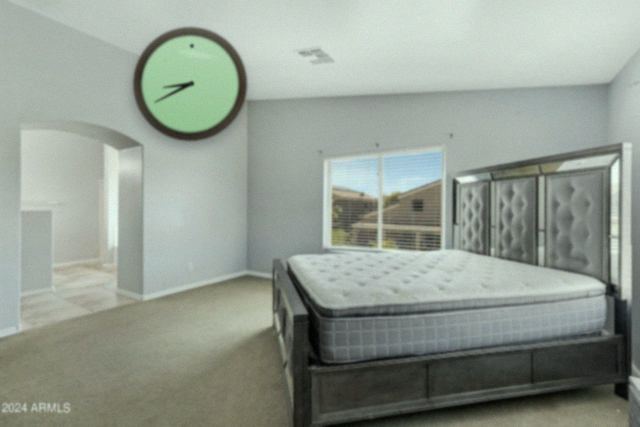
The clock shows 8:40
